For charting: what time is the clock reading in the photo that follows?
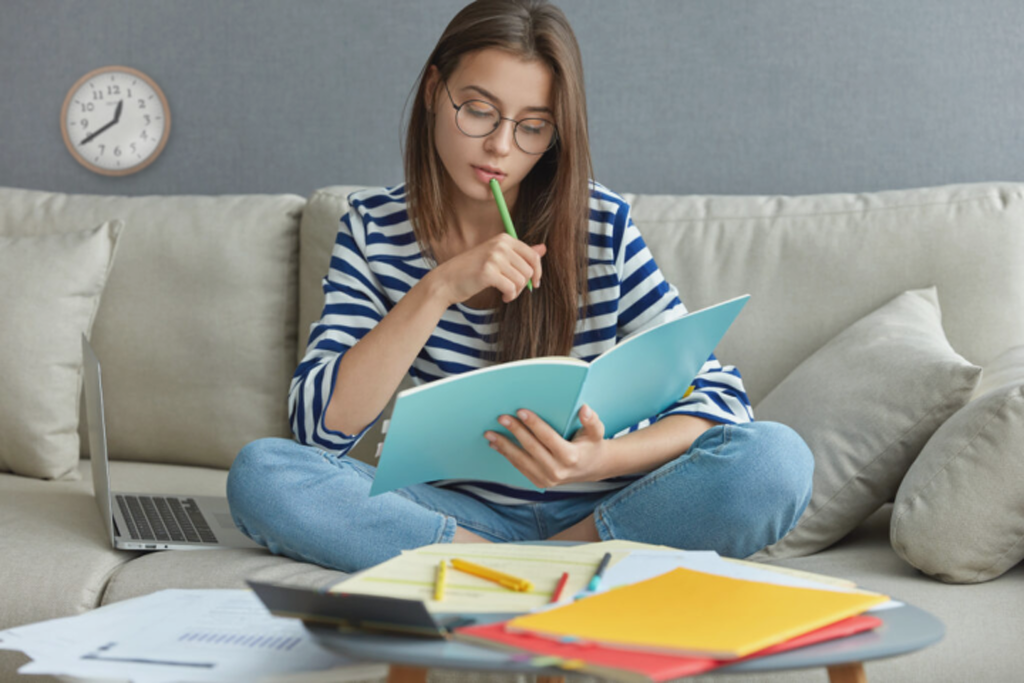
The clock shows 12:40
